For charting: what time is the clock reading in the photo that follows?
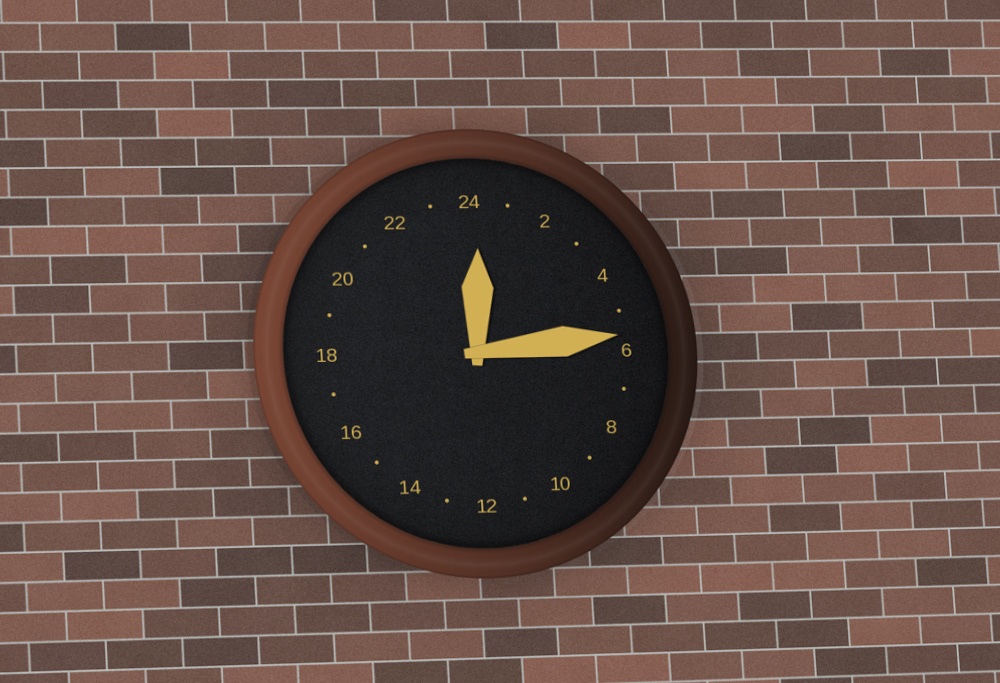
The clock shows 0:14
